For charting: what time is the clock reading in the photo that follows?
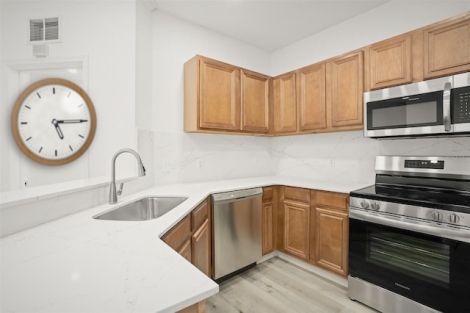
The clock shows 5:15
